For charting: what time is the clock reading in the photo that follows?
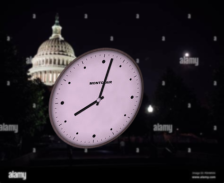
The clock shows 8:02
